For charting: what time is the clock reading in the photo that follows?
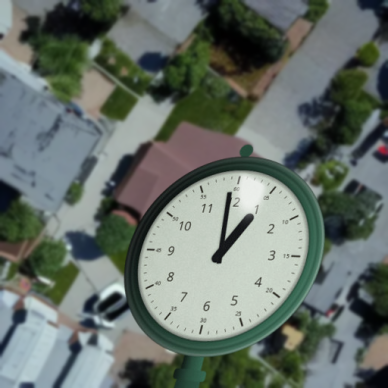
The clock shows 12:59
